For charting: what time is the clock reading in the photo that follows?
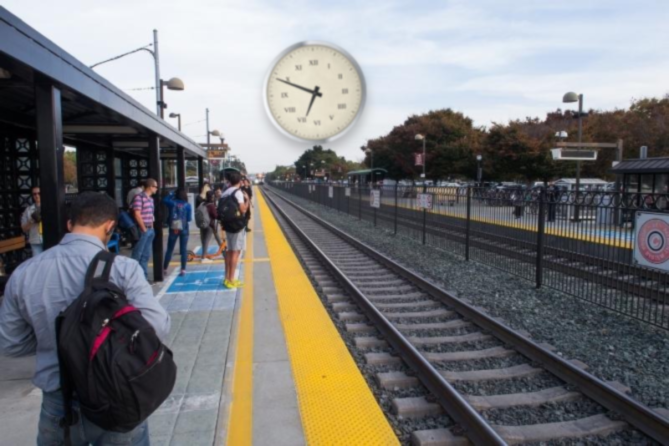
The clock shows 6:49
